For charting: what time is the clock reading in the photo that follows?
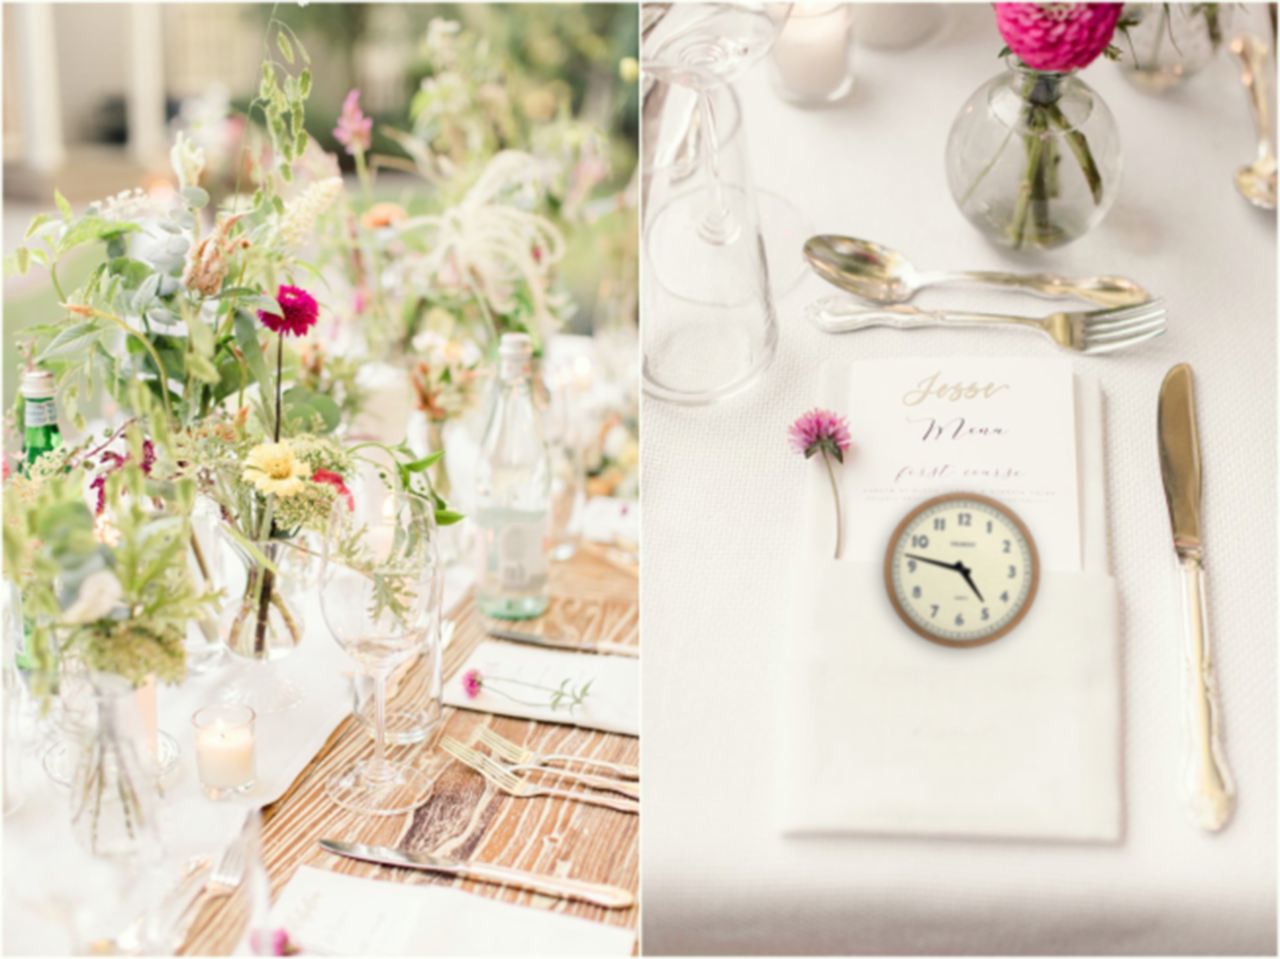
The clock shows 4:47
